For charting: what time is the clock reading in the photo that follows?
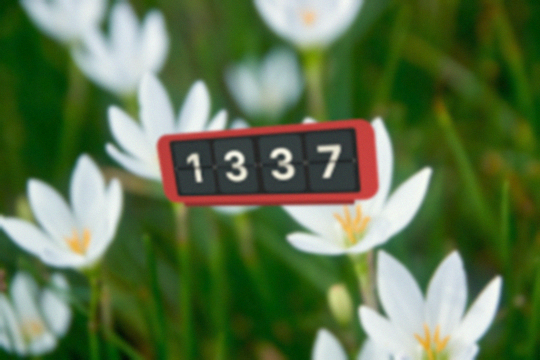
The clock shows 13:37
